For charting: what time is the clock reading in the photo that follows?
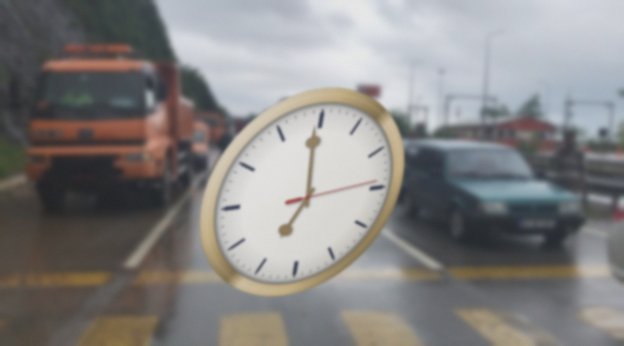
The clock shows 6:59:14
